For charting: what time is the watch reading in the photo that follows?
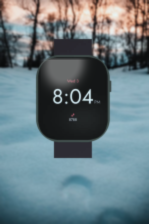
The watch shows 8:04
